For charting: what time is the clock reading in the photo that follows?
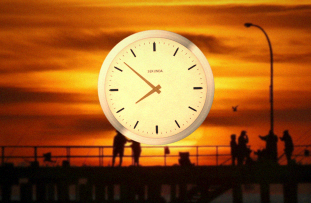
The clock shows 7:52
